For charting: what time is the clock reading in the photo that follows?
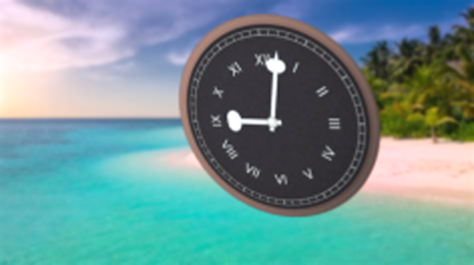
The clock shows 9:02
